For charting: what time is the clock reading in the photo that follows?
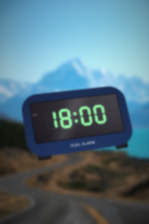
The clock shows 18:00
